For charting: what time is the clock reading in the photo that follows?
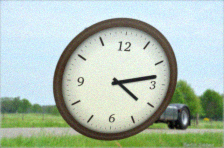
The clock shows 4:13
